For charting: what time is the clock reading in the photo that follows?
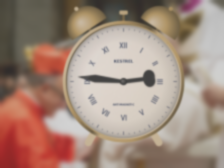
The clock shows 2:46
